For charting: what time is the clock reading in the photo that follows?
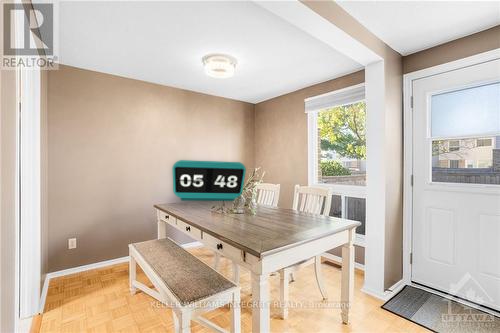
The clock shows 5:48
